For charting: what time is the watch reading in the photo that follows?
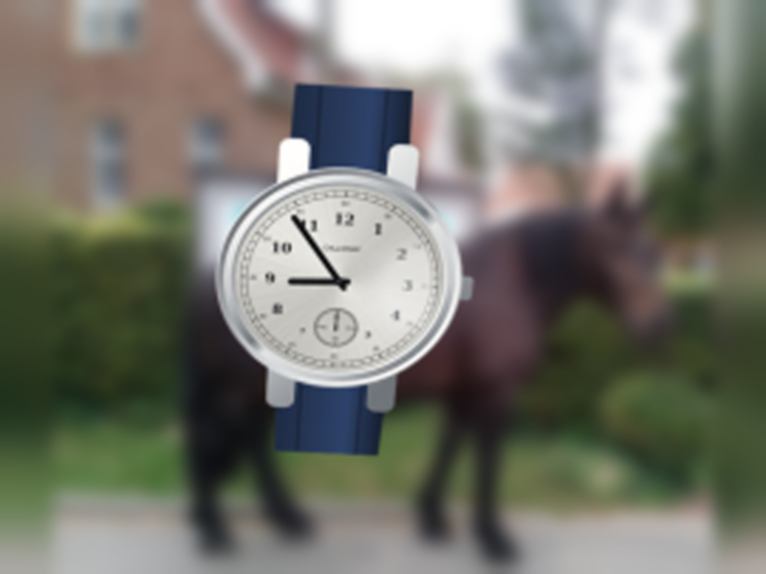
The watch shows 8:54
